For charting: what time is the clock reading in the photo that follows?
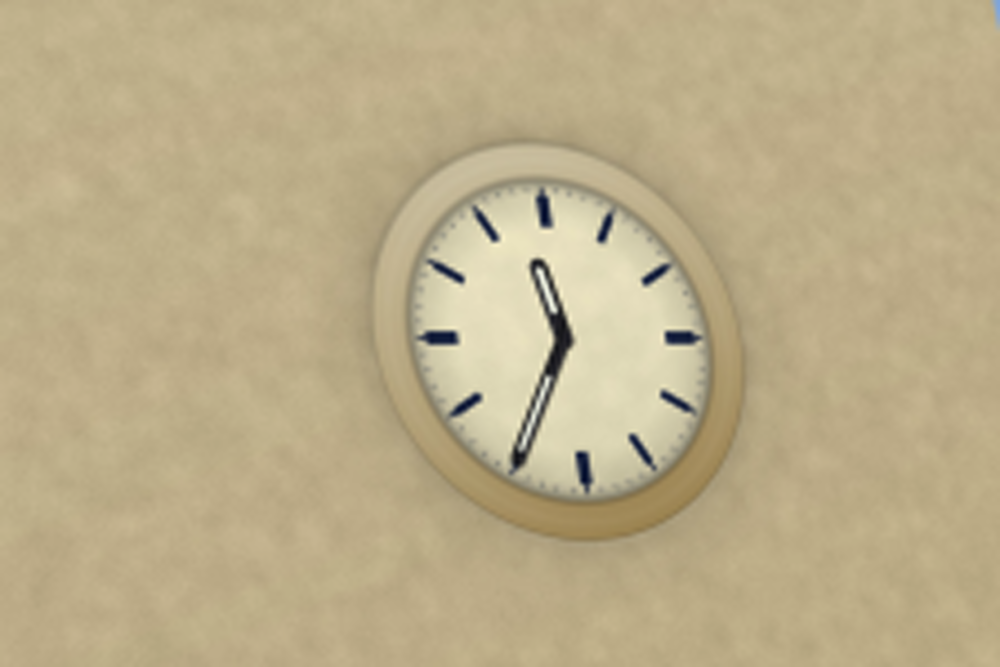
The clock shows 11:35
